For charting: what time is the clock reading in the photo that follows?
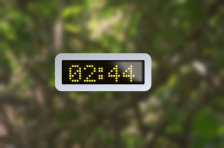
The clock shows 2:44
